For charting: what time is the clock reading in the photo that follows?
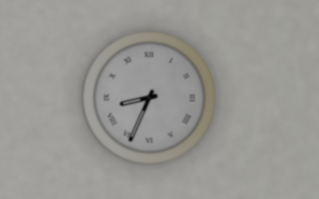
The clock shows 8:34
